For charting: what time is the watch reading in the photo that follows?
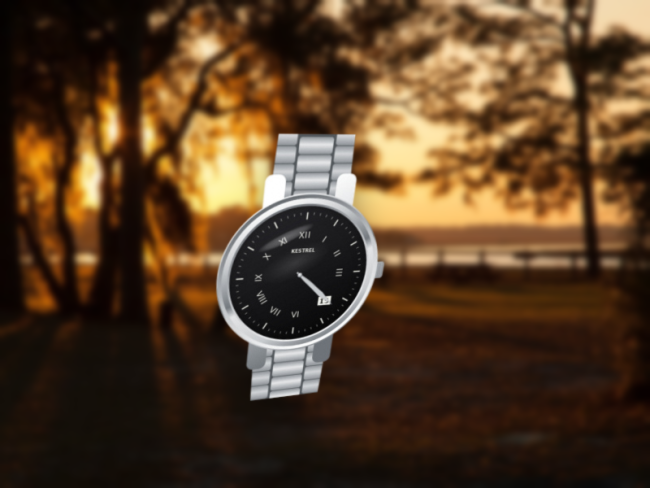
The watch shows 4:22
